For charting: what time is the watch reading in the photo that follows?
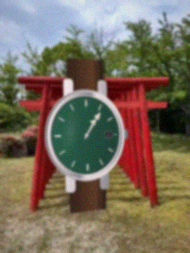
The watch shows 1:06
